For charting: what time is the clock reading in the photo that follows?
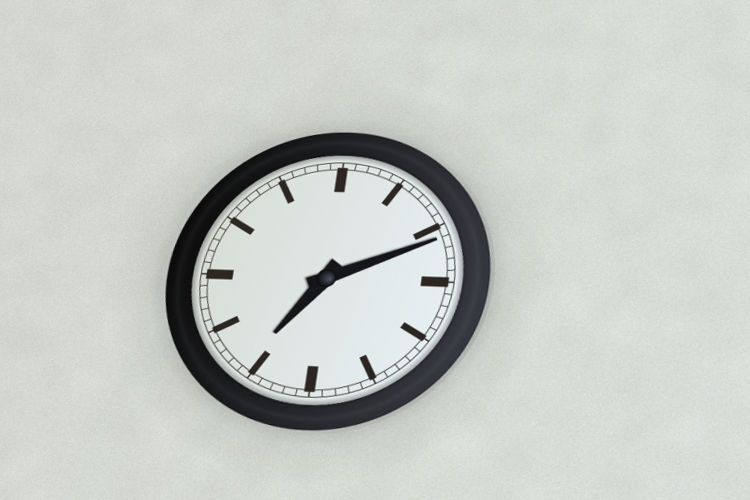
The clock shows 7:11
